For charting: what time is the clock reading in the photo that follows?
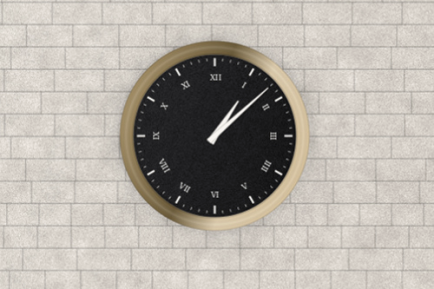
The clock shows 1:08
